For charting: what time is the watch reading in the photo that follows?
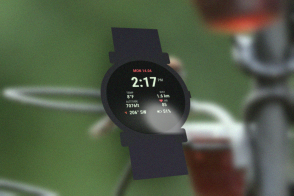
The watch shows 2:17
